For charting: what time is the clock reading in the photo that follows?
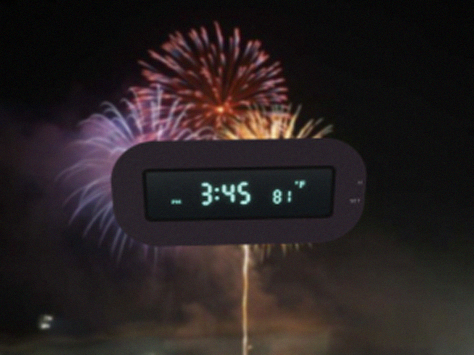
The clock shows 3:45
